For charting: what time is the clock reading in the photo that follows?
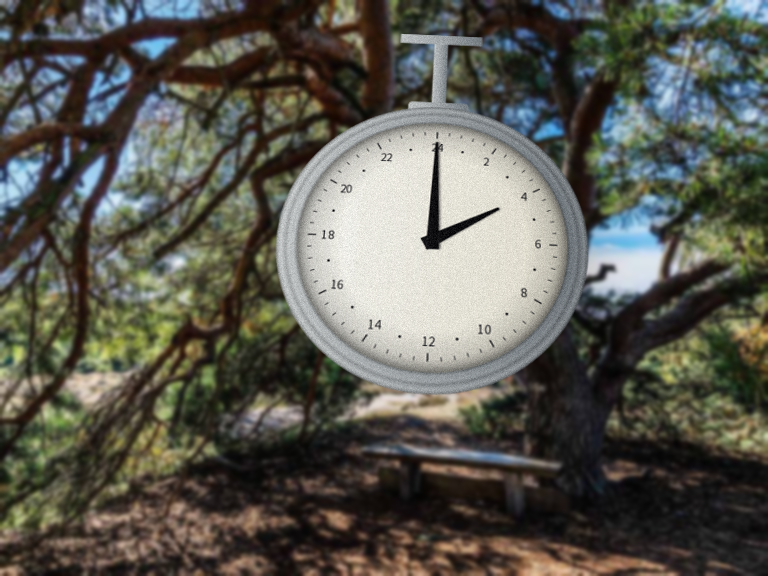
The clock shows 4:00
